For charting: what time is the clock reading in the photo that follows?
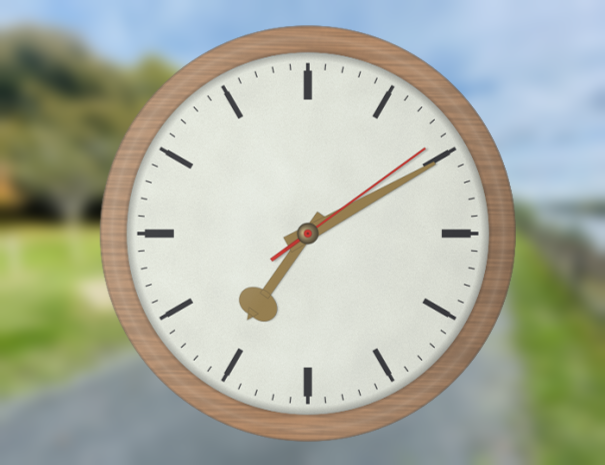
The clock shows 7:10:09
